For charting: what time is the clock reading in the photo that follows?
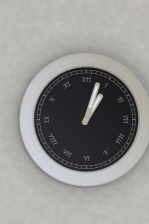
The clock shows 1:03
